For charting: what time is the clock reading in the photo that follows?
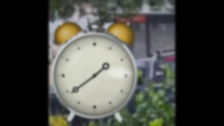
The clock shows 1:39
